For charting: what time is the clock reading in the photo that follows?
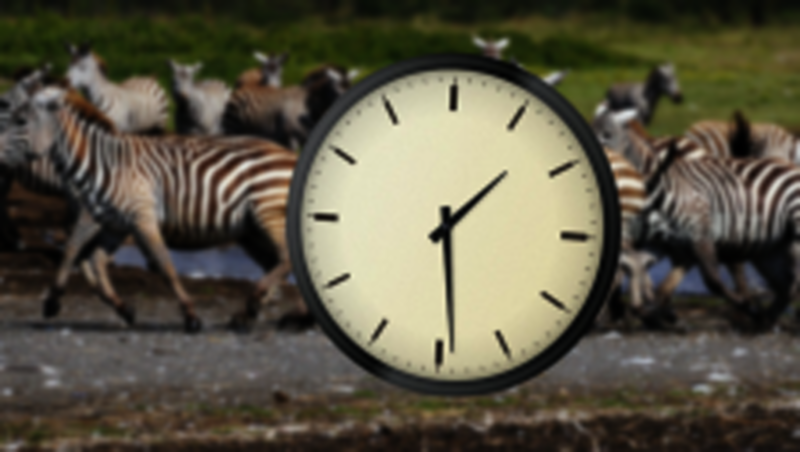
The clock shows 1:29
